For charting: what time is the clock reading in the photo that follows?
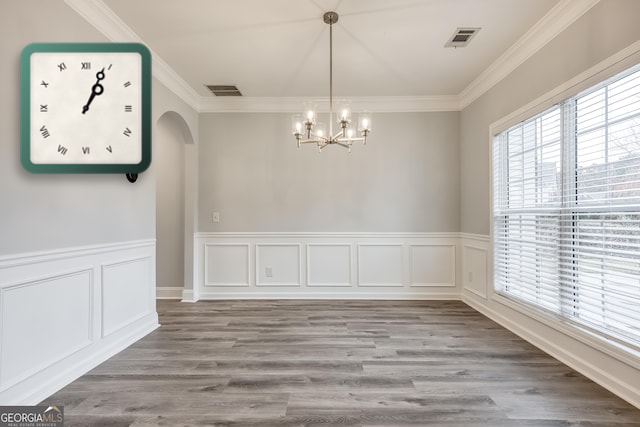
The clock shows 1:04
